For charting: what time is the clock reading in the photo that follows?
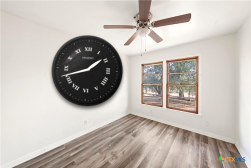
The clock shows 1:42
